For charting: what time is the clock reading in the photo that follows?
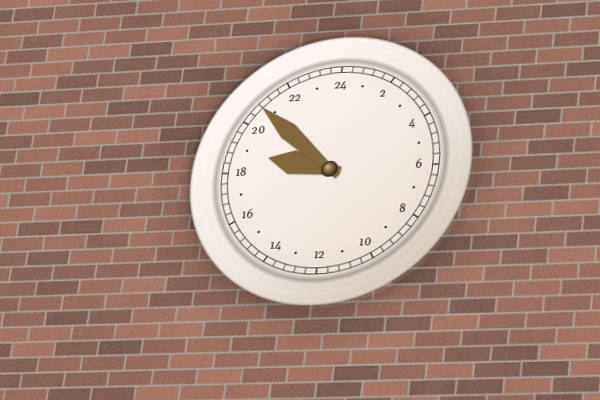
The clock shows 18:52
